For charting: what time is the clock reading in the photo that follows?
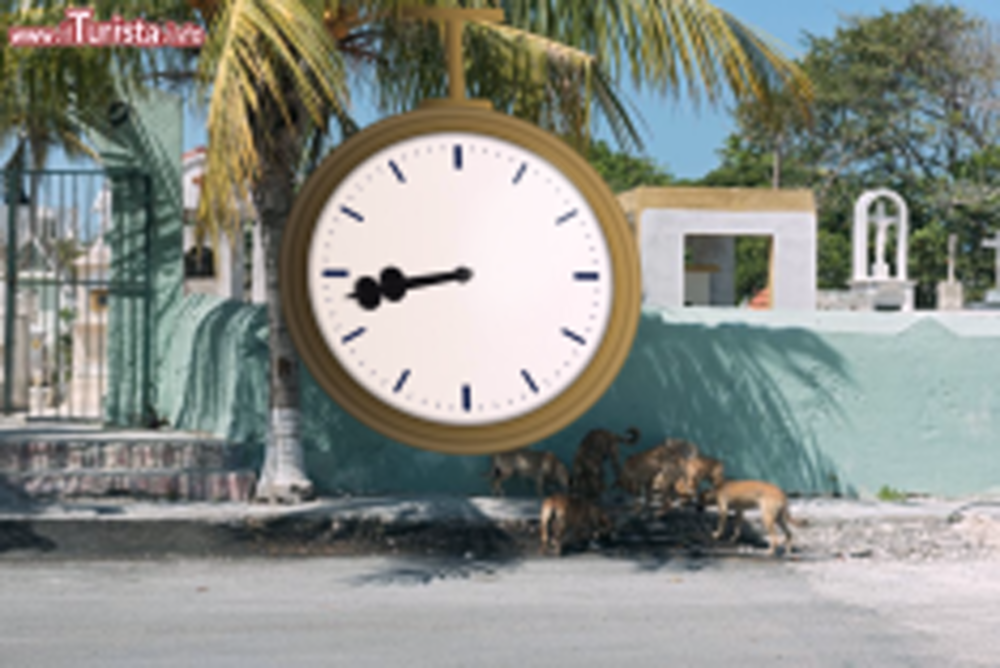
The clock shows 8:43
